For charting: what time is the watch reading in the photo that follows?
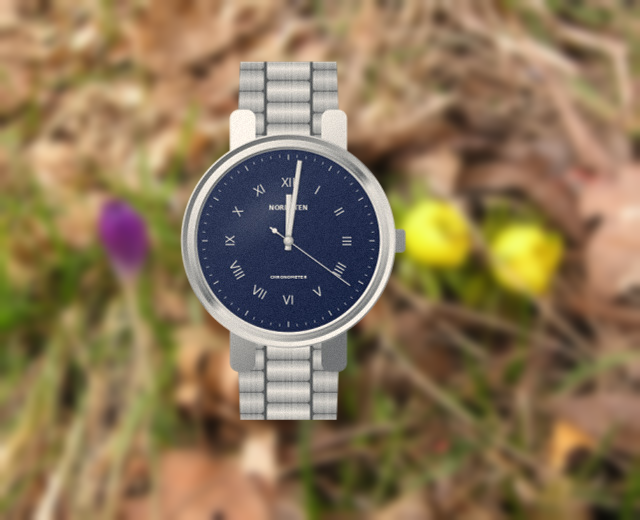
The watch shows 12:01:21
